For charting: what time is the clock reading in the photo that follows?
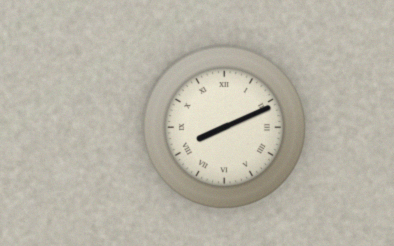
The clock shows 8:11
